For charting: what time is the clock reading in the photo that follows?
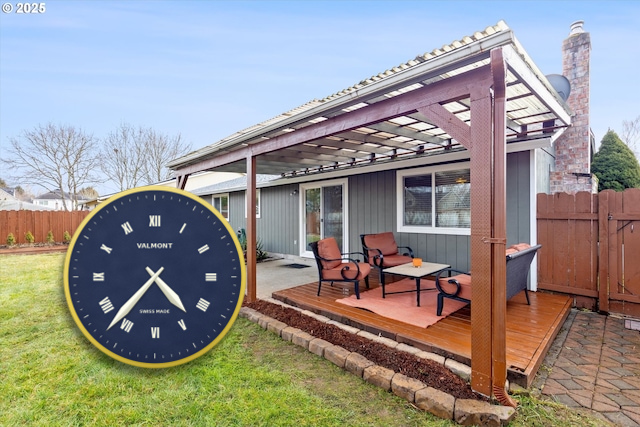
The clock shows 4:37
